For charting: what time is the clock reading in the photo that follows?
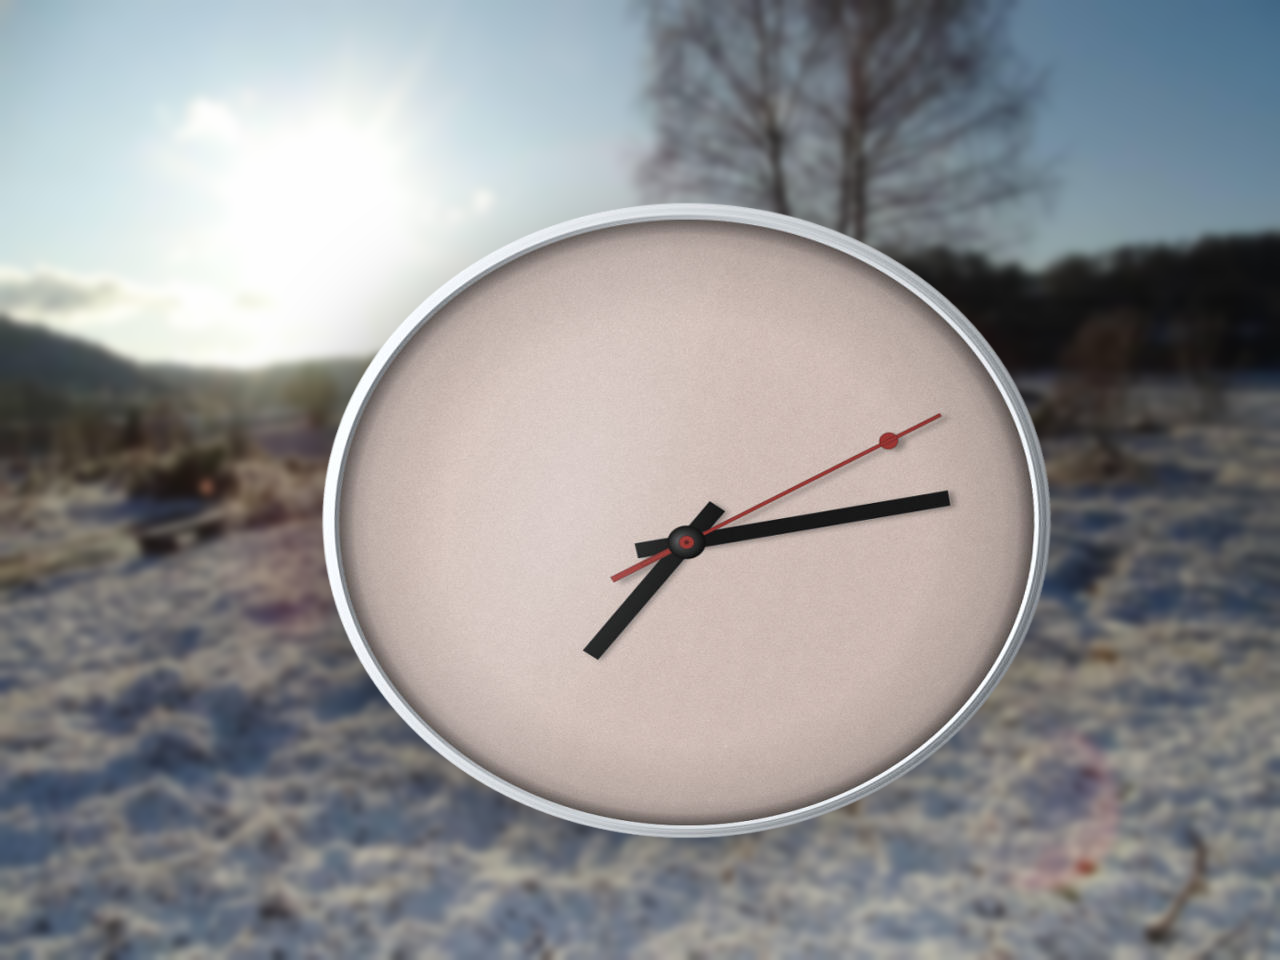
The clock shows 7:13:10
